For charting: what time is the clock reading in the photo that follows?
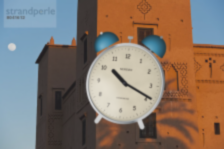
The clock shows 10:19
